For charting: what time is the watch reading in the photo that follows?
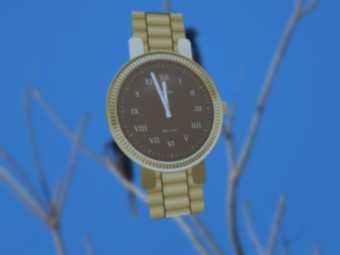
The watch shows 11:57
